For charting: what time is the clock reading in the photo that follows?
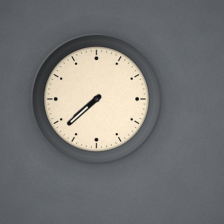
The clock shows 7:38
